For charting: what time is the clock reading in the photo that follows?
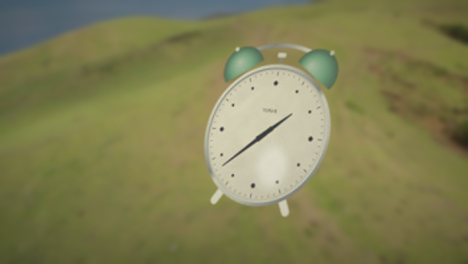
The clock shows 1:38
